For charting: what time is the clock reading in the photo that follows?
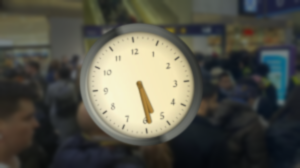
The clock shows 5:29
